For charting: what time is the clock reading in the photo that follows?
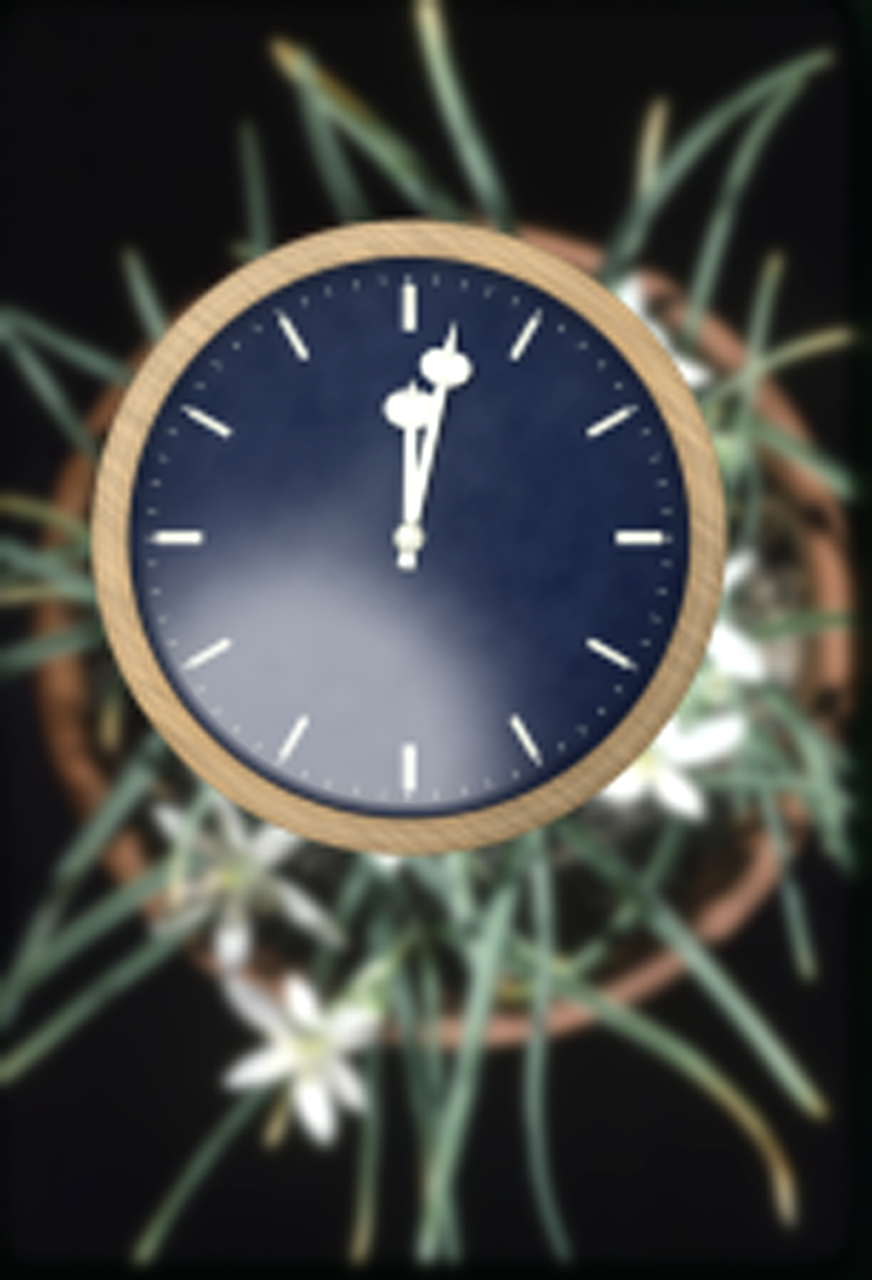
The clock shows 12:02
